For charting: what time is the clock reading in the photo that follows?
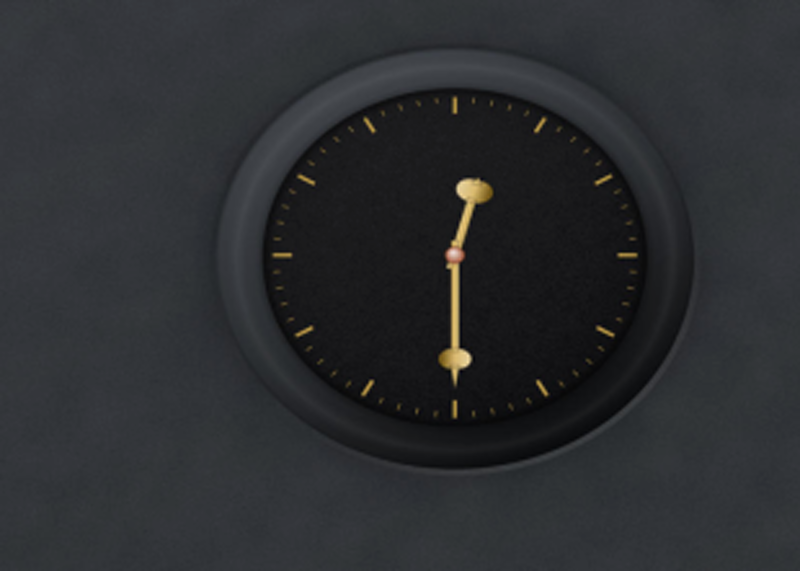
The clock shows 12:30
